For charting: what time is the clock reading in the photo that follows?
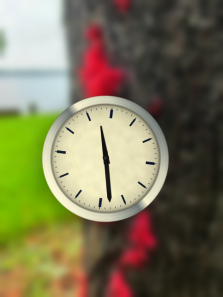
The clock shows 11:28
